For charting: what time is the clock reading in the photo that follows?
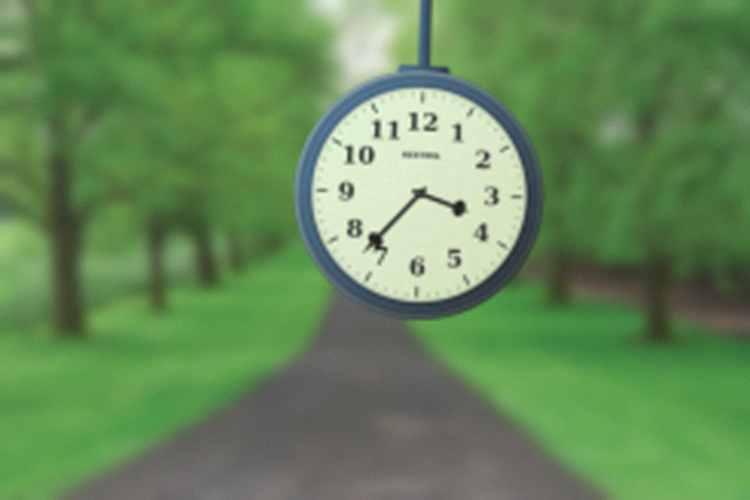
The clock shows 3:37
